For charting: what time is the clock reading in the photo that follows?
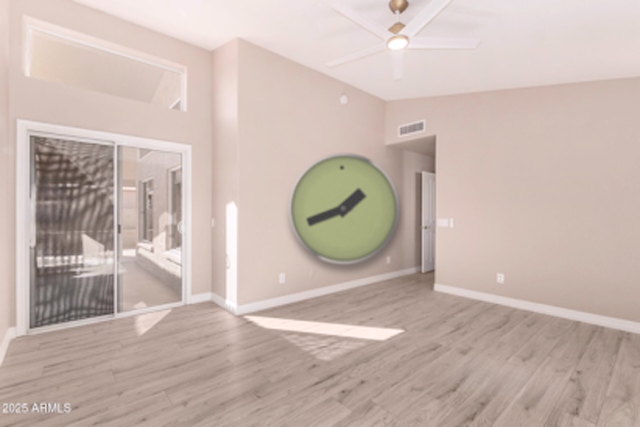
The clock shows 1:42
